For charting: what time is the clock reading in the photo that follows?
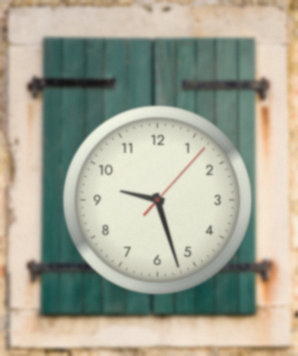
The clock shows 9:27:07
